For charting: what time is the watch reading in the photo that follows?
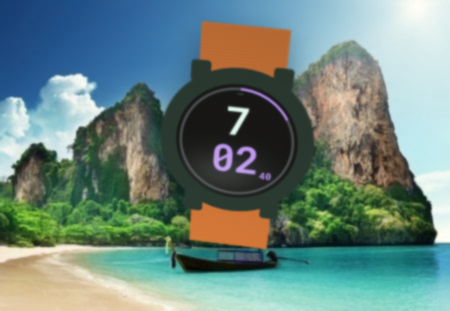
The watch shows 7:02:40
